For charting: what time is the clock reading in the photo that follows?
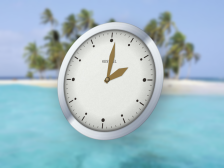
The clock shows 2:01
